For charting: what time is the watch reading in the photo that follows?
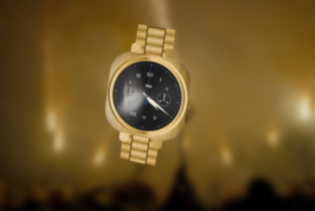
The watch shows 4:20
